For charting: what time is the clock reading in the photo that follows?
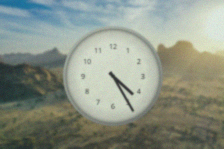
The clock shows 4:25
